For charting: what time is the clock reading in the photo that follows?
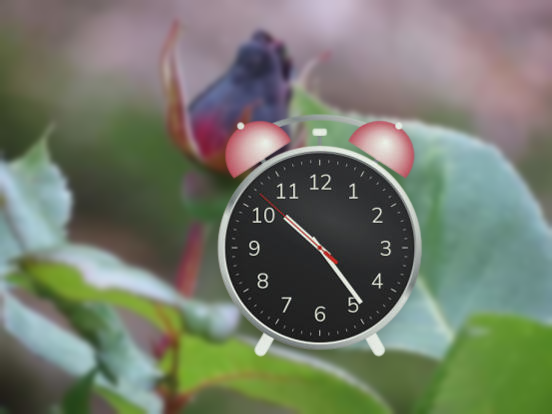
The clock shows 10:23:52
